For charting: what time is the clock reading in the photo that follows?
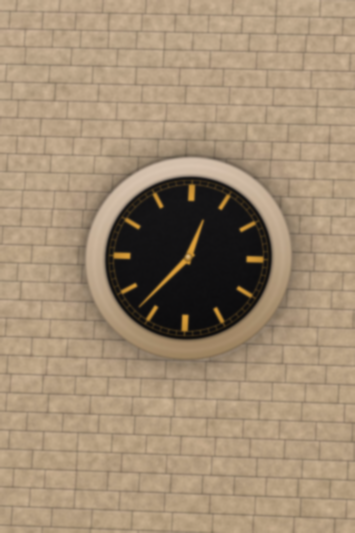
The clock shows 12:37
